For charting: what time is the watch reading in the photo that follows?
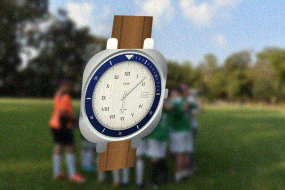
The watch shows 6:08
